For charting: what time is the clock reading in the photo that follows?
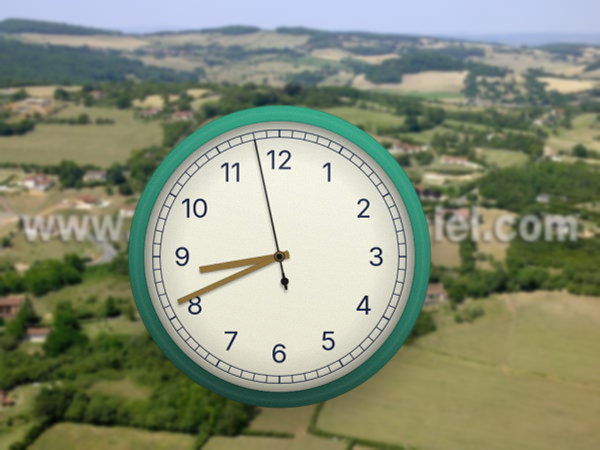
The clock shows 8:40:58
